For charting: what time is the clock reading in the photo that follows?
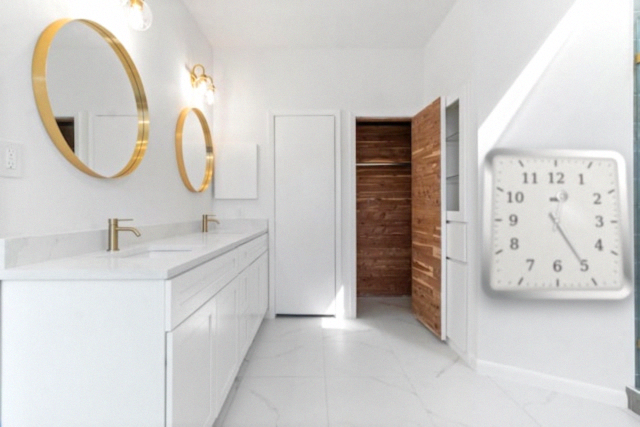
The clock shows 12:25
